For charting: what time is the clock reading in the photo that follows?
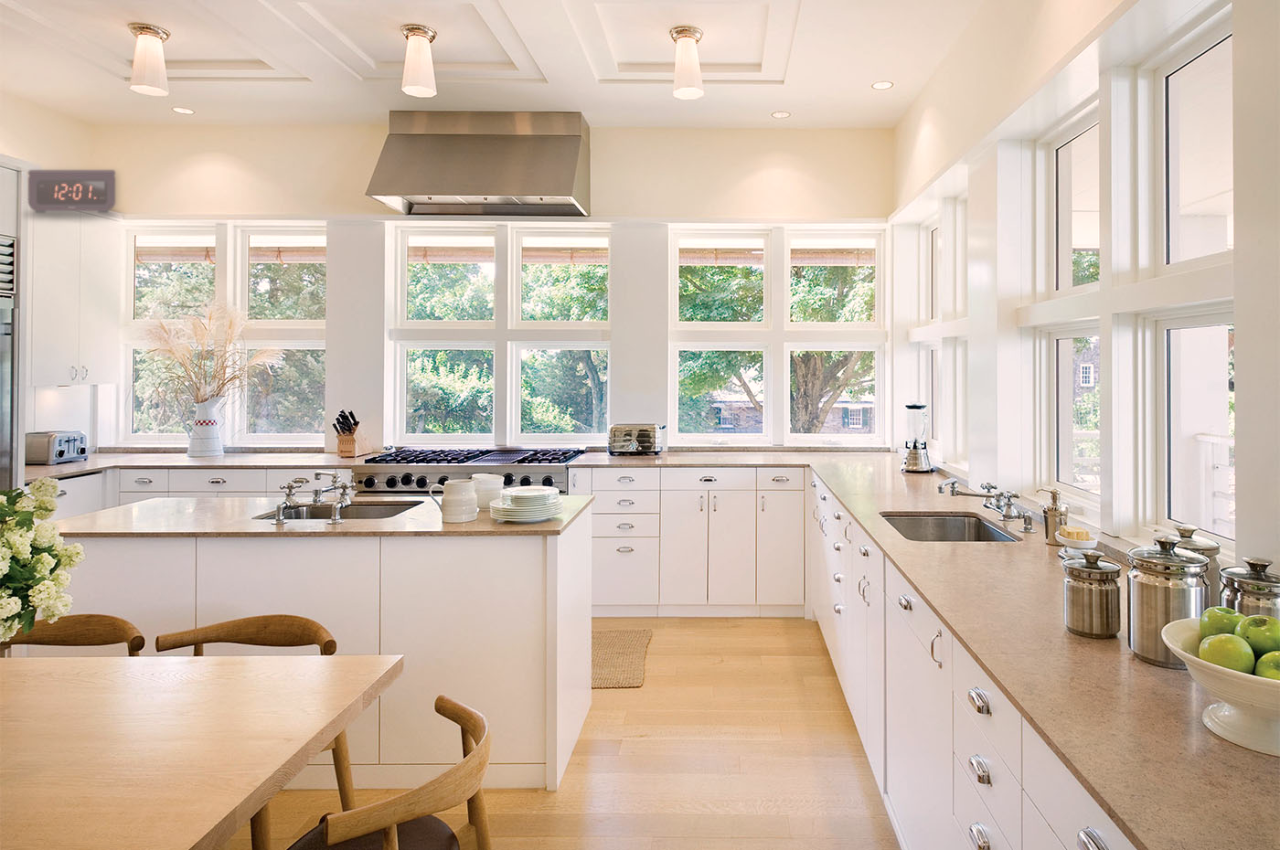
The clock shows 12:01
